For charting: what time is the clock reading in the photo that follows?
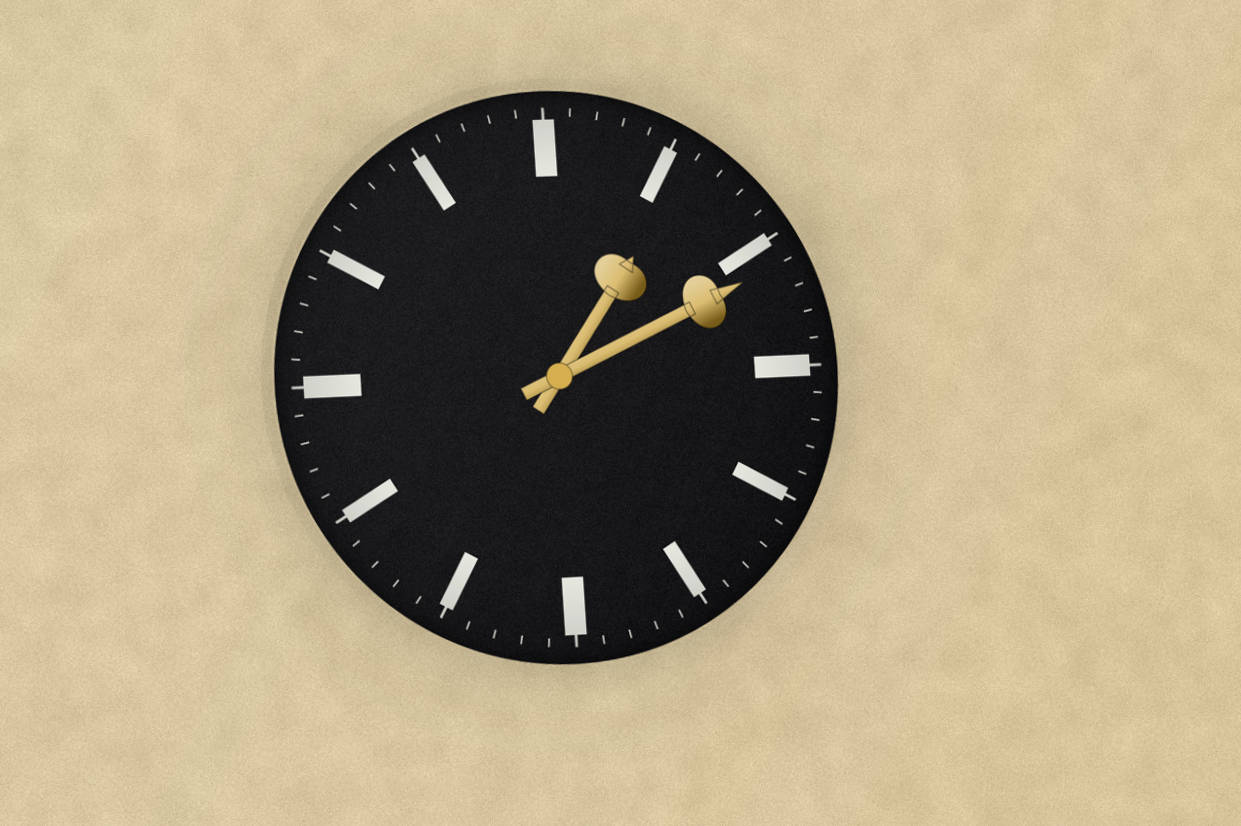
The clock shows 1:11
